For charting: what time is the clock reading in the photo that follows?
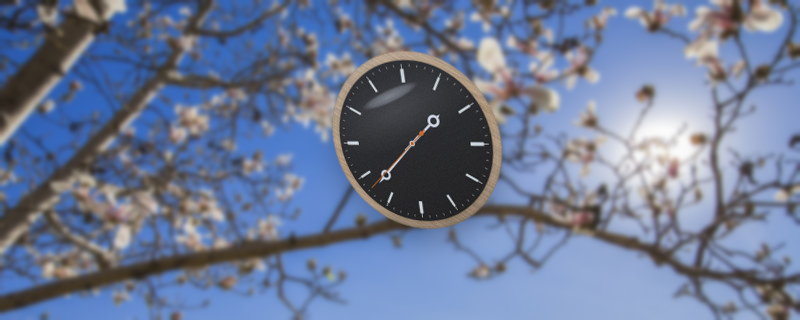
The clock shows 1:37:38
